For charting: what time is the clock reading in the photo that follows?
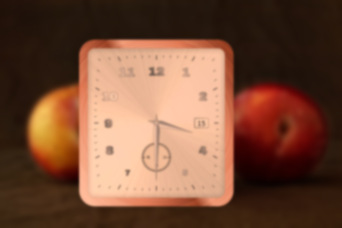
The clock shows 3:30
